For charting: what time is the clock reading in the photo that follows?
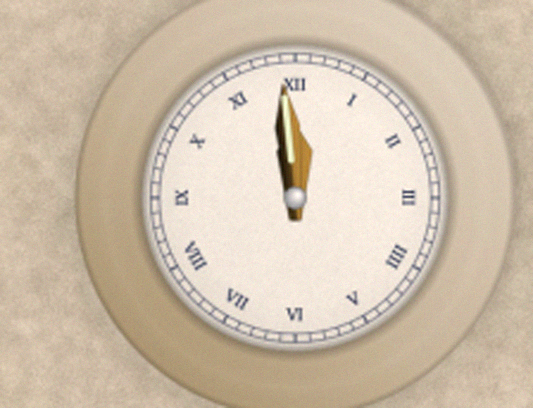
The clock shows 11:59
